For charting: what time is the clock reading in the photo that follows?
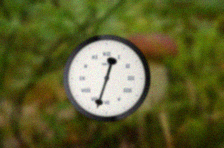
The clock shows 12:33
